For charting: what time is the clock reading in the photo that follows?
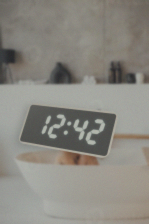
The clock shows 12:42
